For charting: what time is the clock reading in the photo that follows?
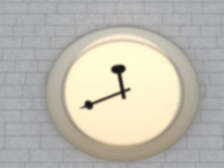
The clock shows 11:41
